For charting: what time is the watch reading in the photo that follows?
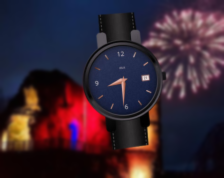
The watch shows 8:31
